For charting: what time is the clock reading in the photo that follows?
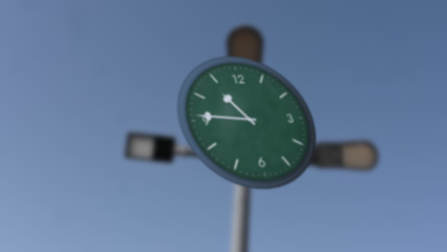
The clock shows 10:46
